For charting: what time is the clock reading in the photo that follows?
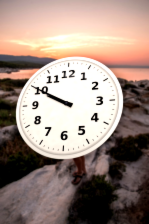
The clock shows 9:50
